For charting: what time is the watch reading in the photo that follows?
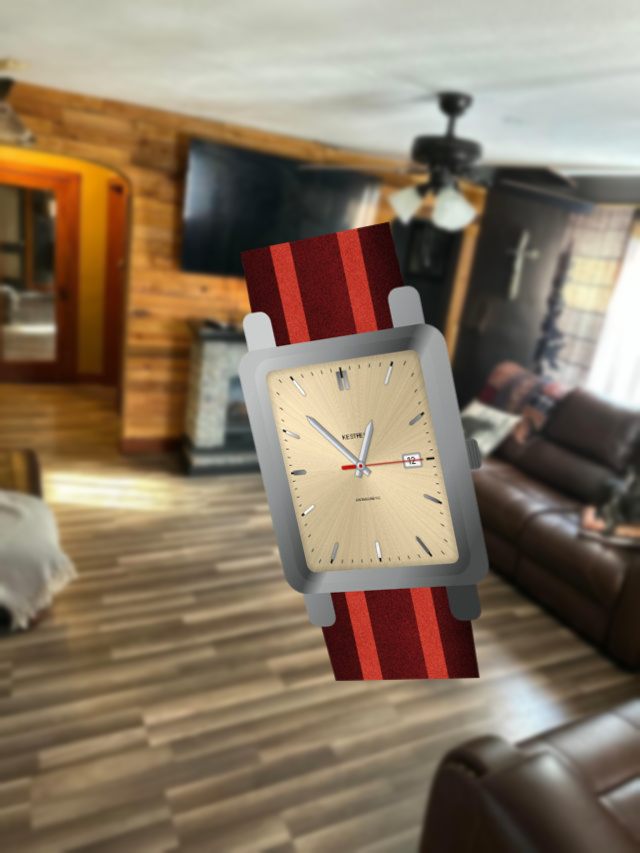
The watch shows 12:53:15
